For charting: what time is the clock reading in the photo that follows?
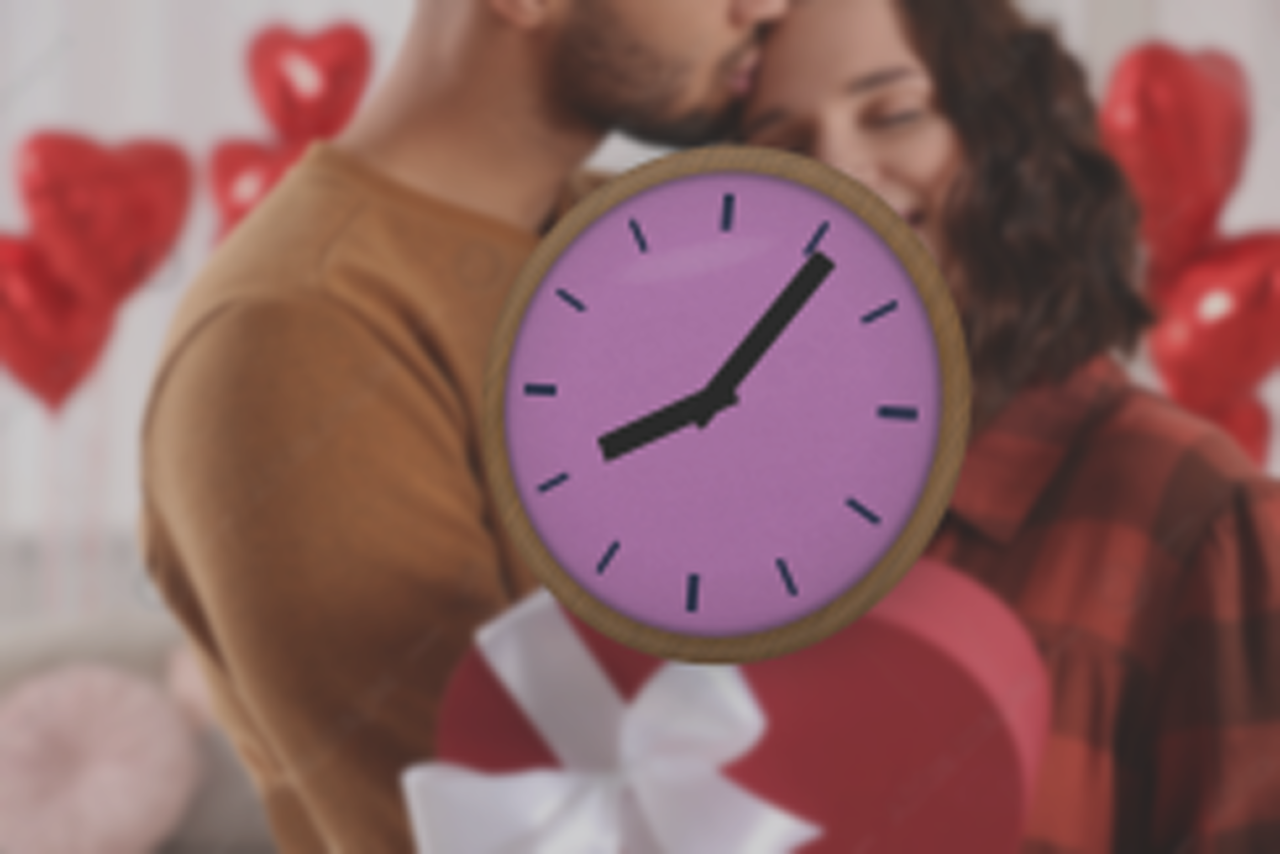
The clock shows 8:06
